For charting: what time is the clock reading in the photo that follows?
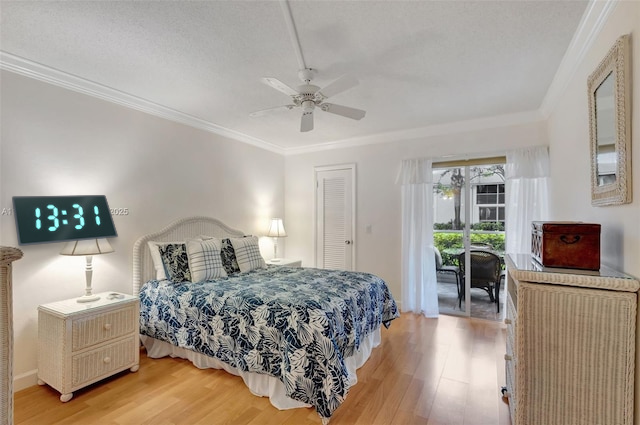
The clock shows 13:31
